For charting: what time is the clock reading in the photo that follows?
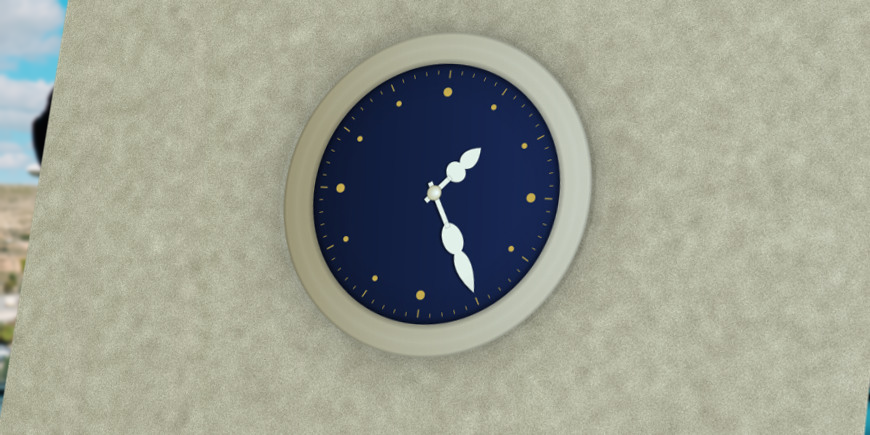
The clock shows 1:25
